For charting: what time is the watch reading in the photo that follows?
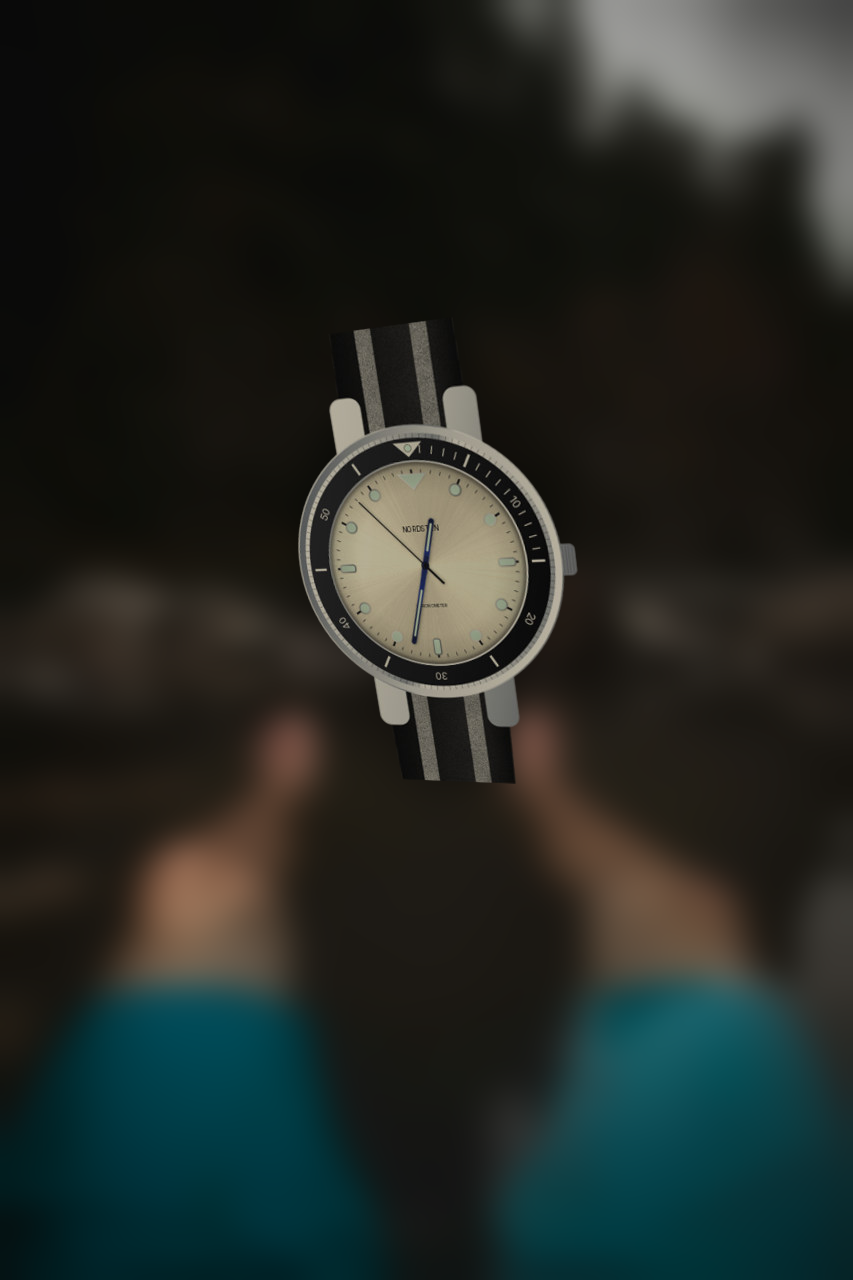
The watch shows 12:32:53
